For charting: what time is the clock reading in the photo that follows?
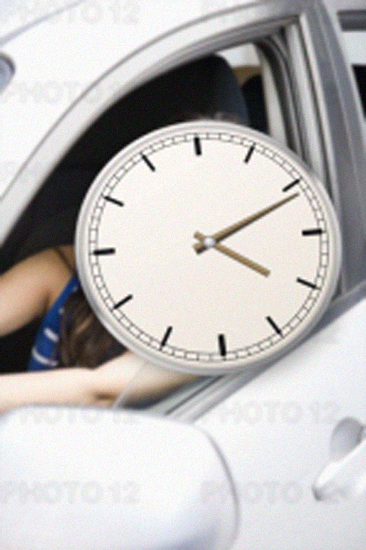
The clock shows 4:11
